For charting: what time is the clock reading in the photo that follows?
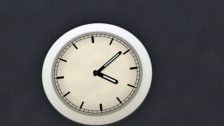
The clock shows 4:09
